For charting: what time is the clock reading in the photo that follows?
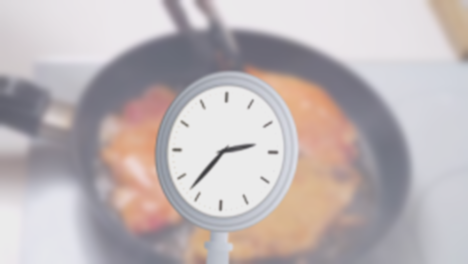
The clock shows 2:37
